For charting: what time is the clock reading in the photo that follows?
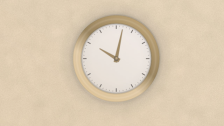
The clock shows 10:02
